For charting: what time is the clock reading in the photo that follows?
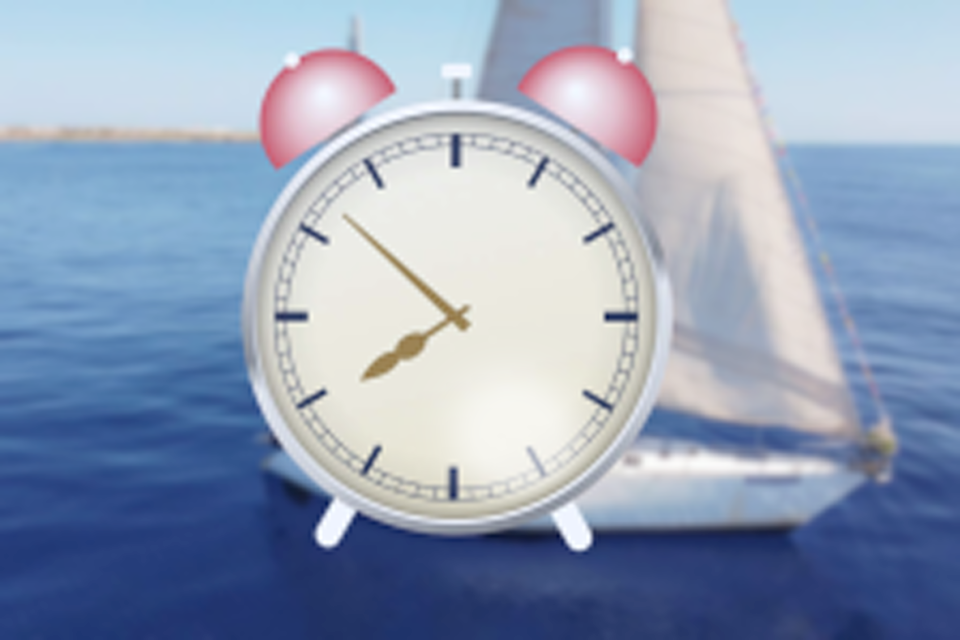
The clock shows 7:52
